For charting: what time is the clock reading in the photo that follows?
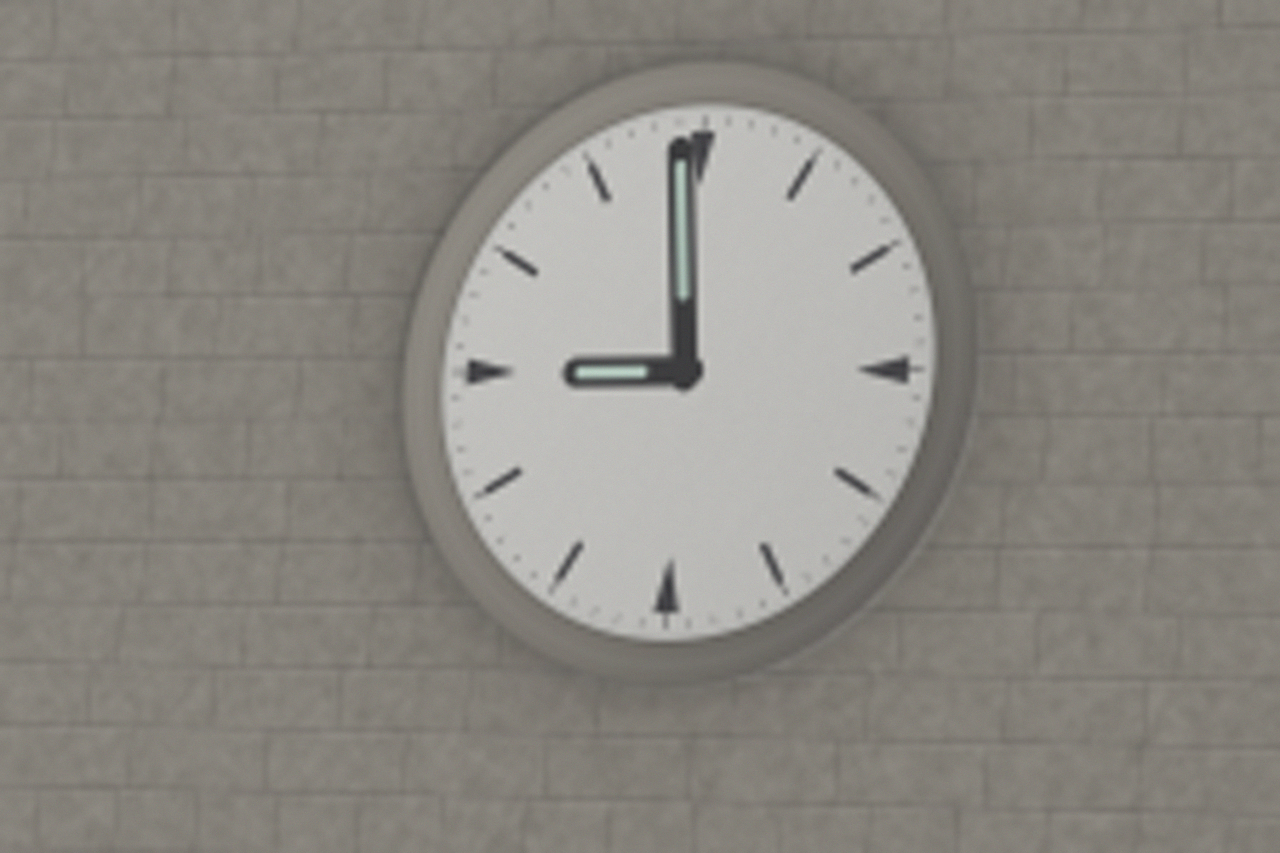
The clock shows 8:59
